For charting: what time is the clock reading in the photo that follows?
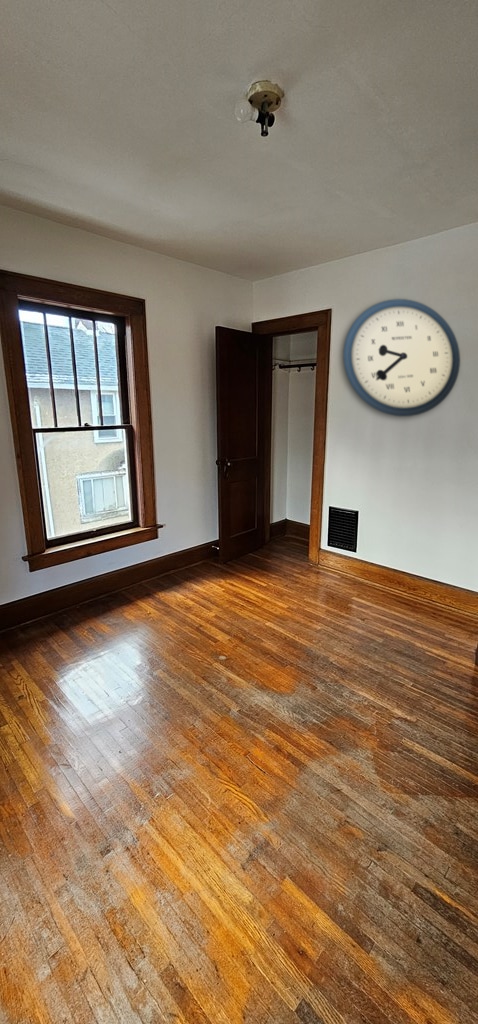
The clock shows 9:39
